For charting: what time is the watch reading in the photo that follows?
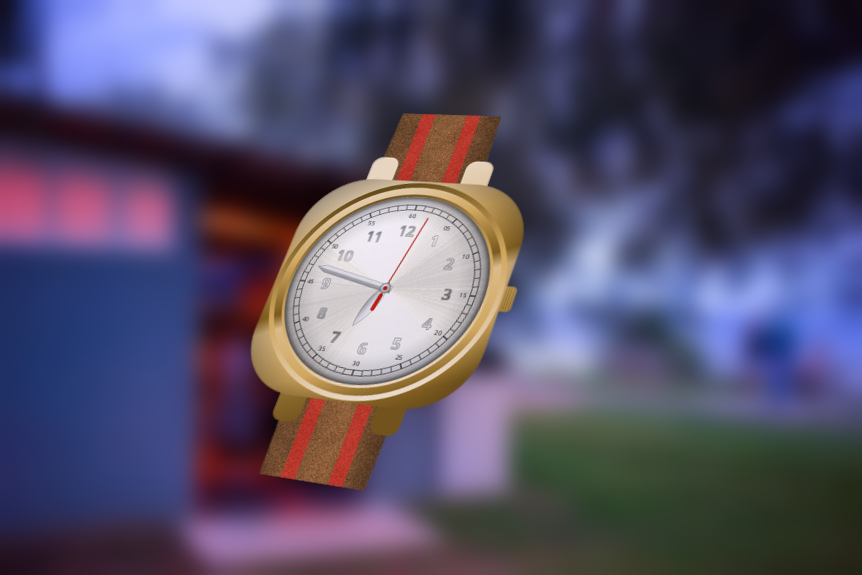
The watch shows 6:47:02
